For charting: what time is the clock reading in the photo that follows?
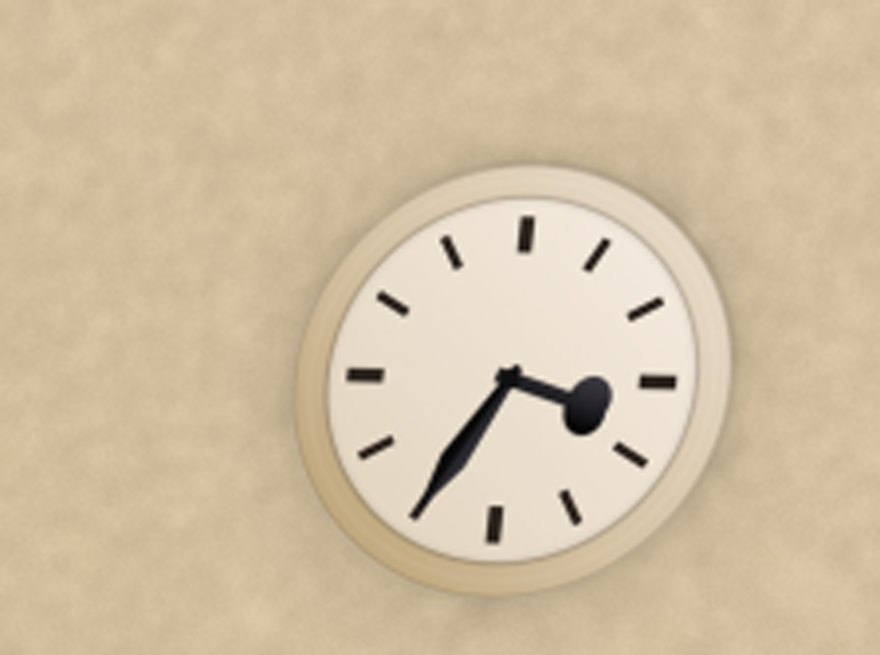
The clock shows 3:35
